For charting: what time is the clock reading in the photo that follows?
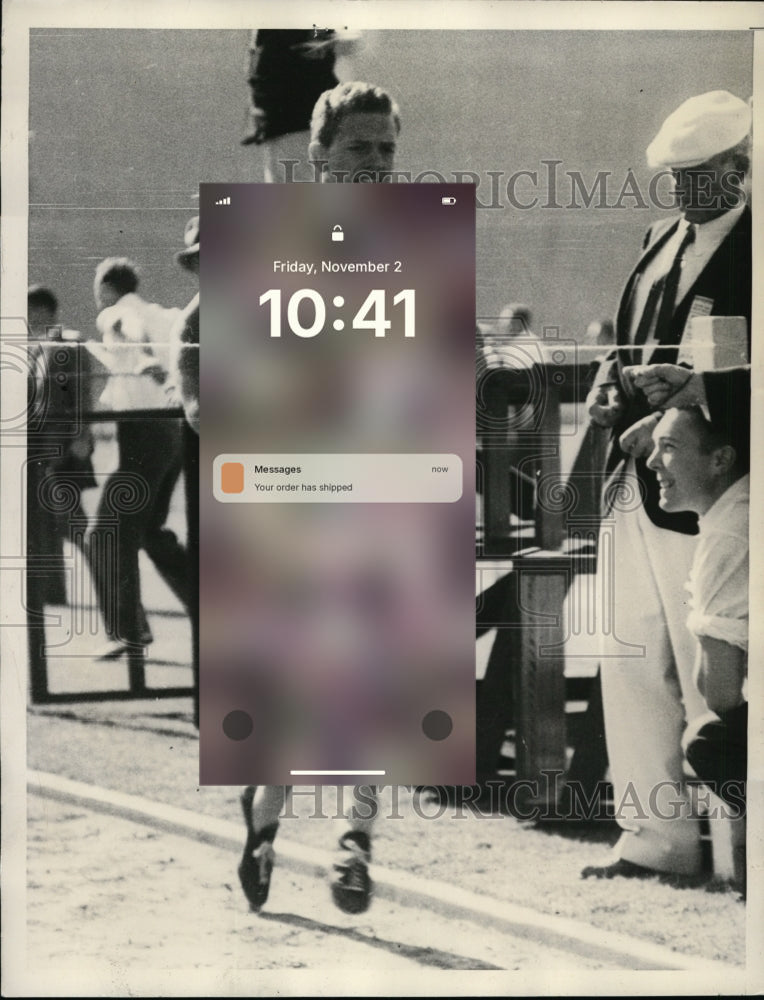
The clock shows 10:41
